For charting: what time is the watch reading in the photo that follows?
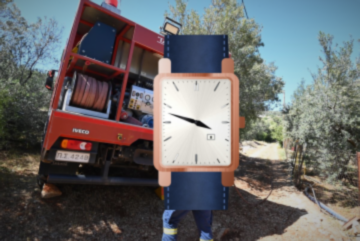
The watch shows 3:48
